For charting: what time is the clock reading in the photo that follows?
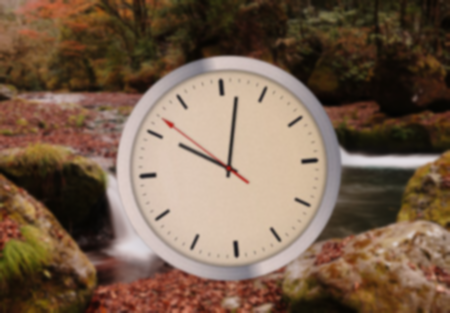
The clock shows 10:01:52
